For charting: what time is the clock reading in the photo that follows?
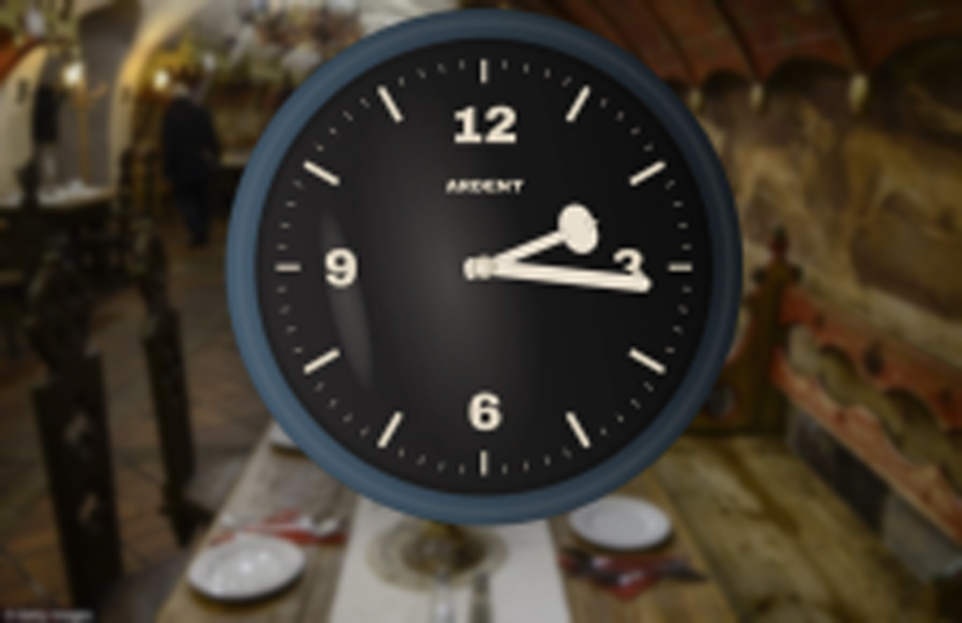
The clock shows 2:16
